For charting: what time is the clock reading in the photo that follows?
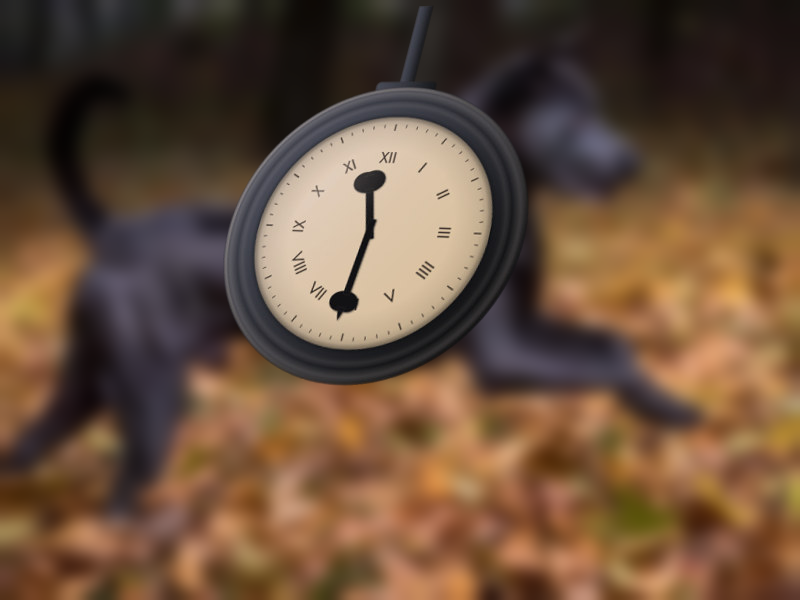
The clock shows 11:31
